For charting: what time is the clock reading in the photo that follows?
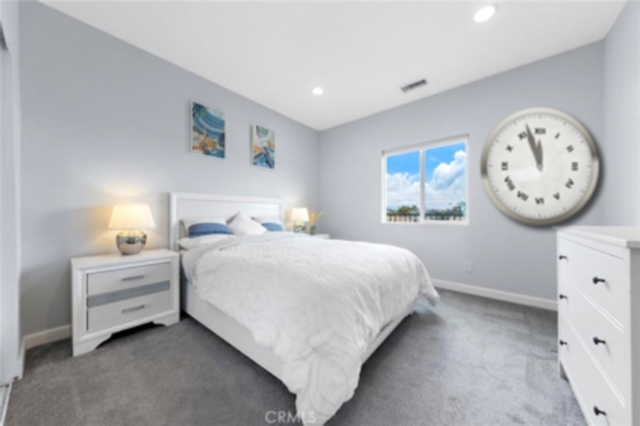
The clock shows 11:57
